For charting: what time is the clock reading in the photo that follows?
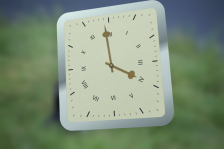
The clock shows 3:59
